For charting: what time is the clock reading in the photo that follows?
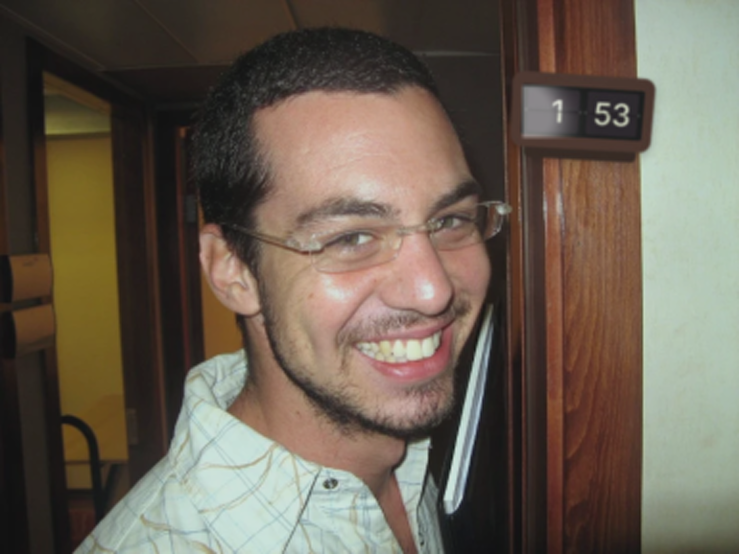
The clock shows 1:53
